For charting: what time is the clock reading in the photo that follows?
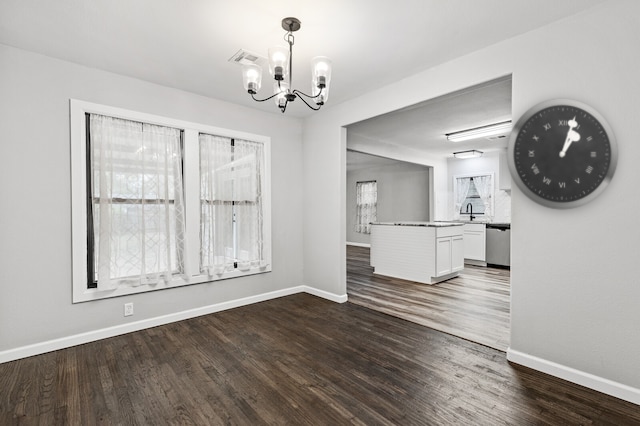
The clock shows 1:03
